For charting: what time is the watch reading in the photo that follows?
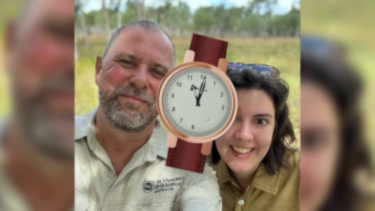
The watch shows 11:01
